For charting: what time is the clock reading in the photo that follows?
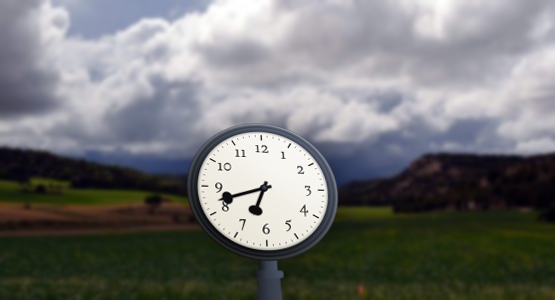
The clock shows 6:42
